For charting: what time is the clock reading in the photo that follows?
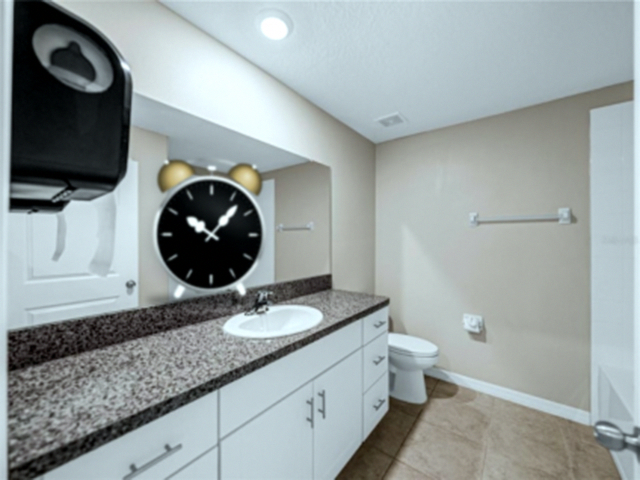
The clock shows 10:07
